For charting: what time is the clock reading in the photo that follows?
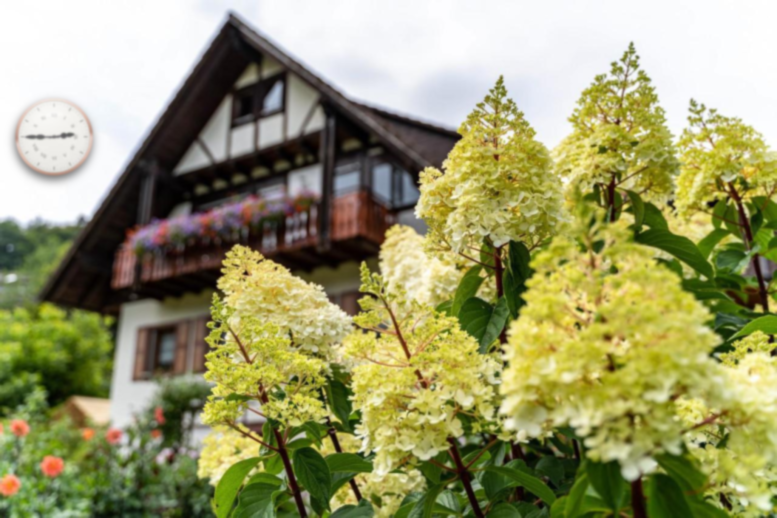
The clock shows 2:45
